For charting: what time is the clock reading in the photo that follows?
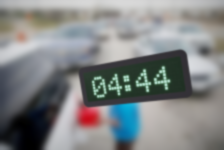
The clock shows 4:44
